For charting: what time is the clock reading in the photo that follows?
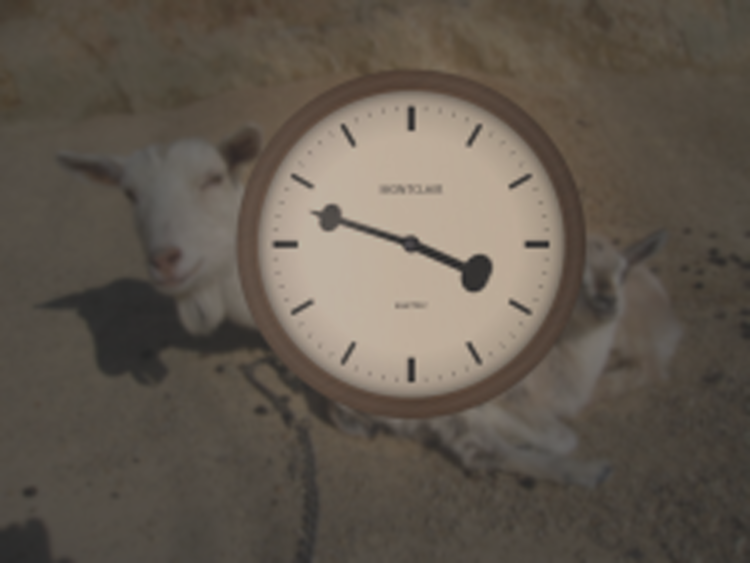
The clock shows 3:48
